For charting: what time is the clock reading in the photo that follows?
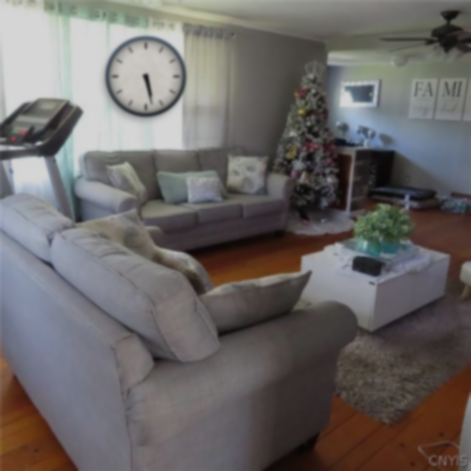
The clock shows 5:28
